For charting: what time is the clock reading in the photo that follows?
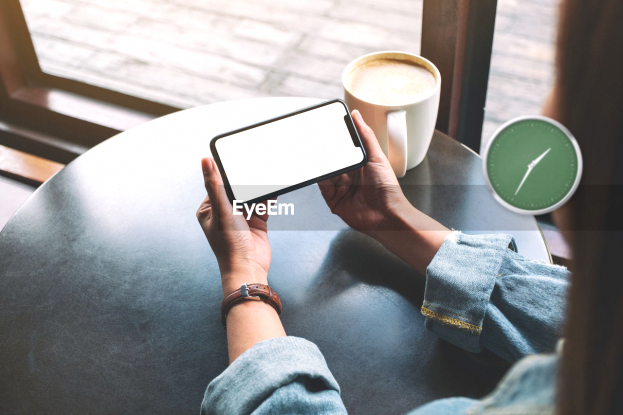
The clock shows 1:35
